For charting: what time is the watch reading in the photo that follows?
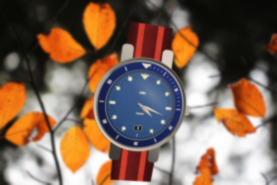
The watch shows 4:18
